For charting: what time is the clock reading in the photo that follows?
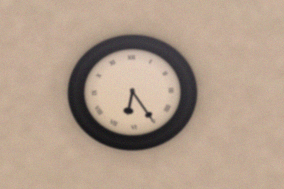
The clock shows 6:25
